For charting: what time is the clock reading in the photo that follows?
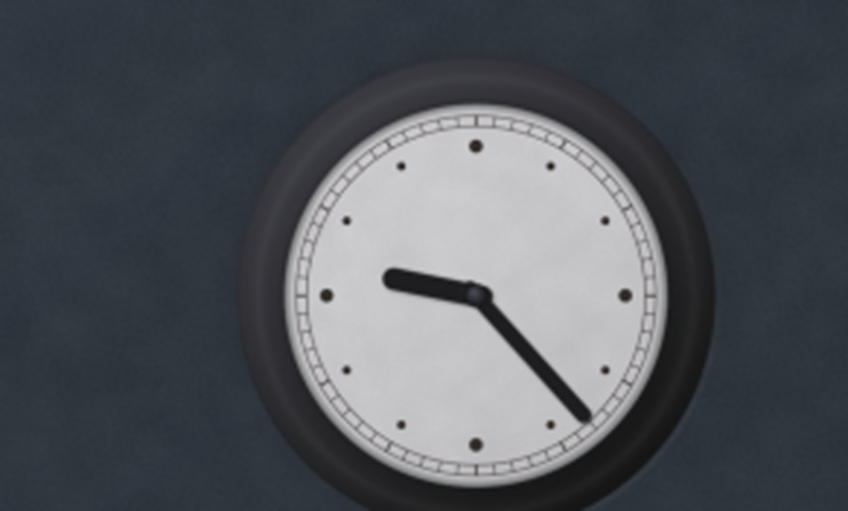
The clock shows 9:23
